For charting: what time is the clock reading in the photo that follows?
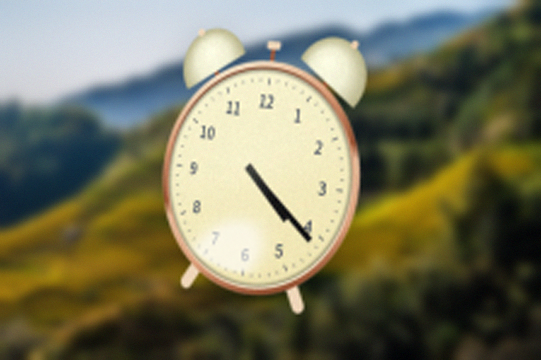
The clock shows 4:21
